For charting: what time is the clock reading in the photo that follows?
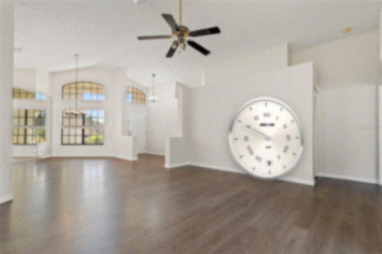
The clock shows 9:49
